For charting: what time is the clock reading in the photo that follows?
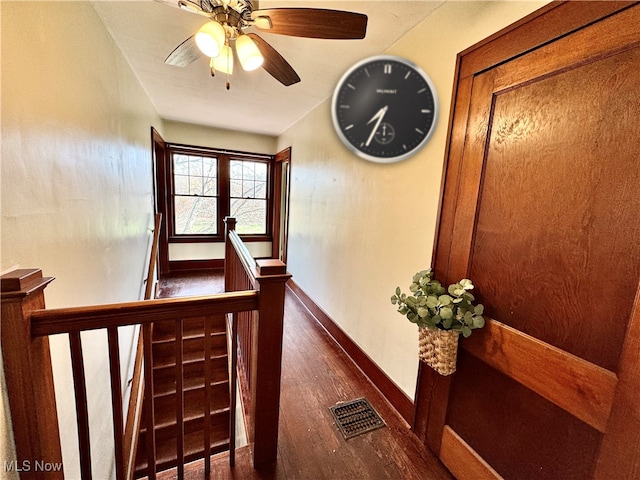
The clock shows 7:34
